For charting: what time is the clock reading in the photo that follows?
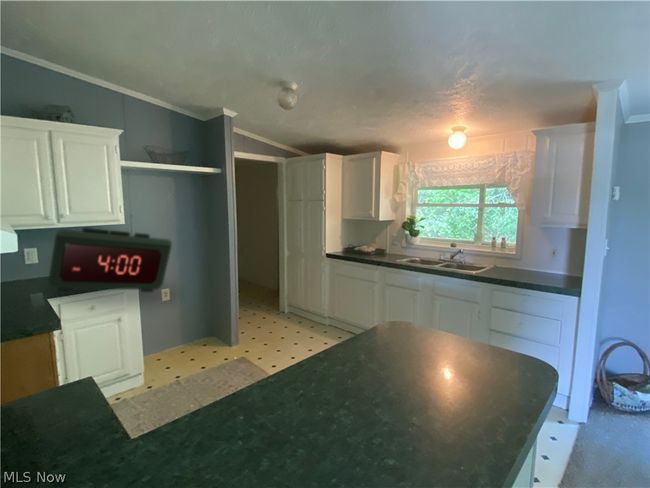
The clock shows 4:00
